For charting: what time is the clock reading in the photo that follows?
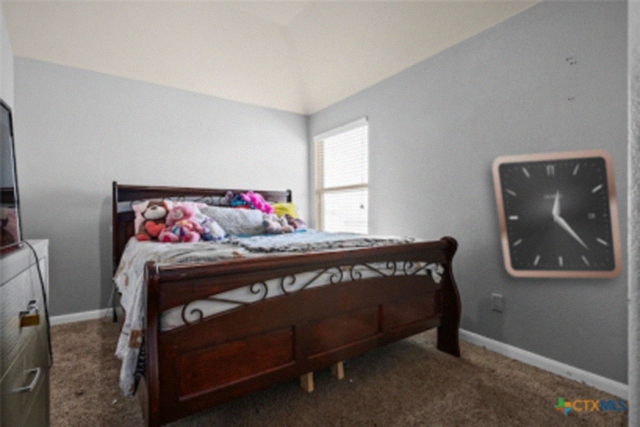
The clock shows 12:23
